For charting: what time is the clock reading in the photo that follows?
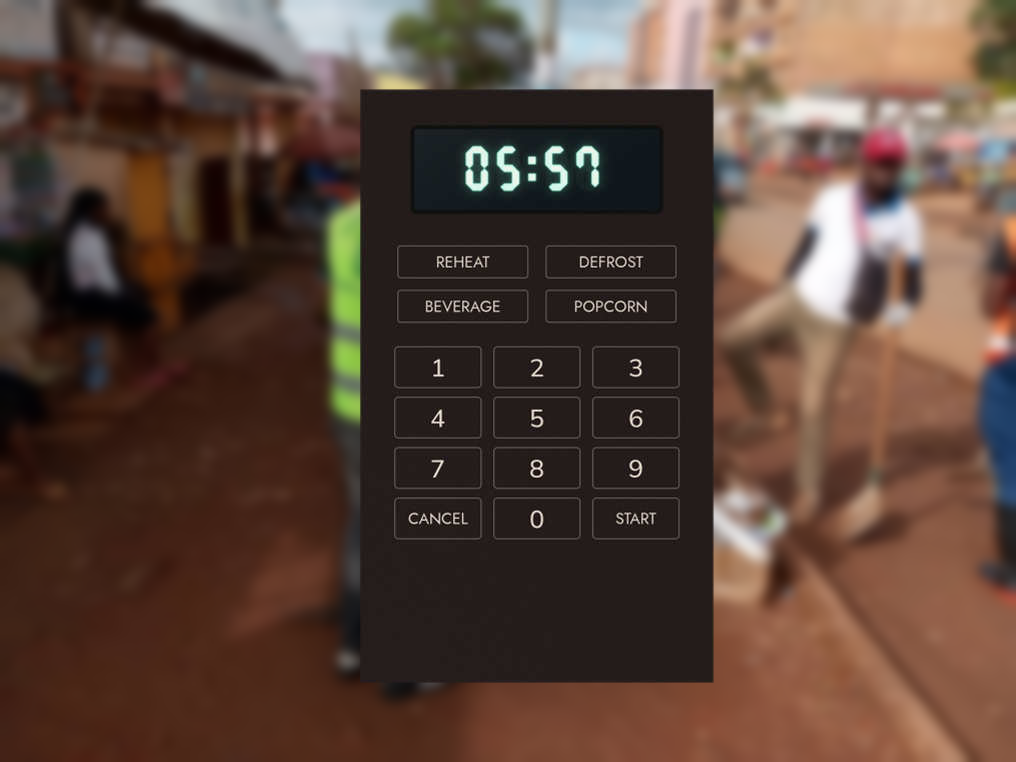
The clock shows 5:57
